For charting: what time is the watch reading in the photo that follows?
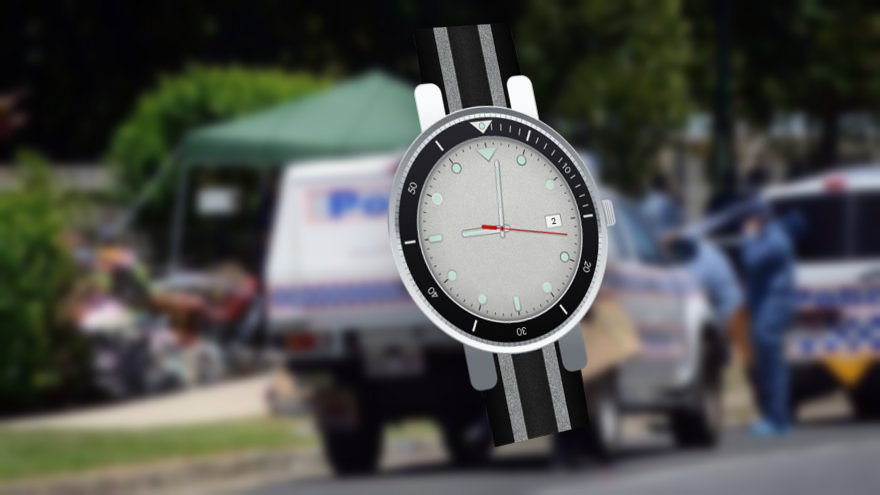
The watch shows 9:01:17
